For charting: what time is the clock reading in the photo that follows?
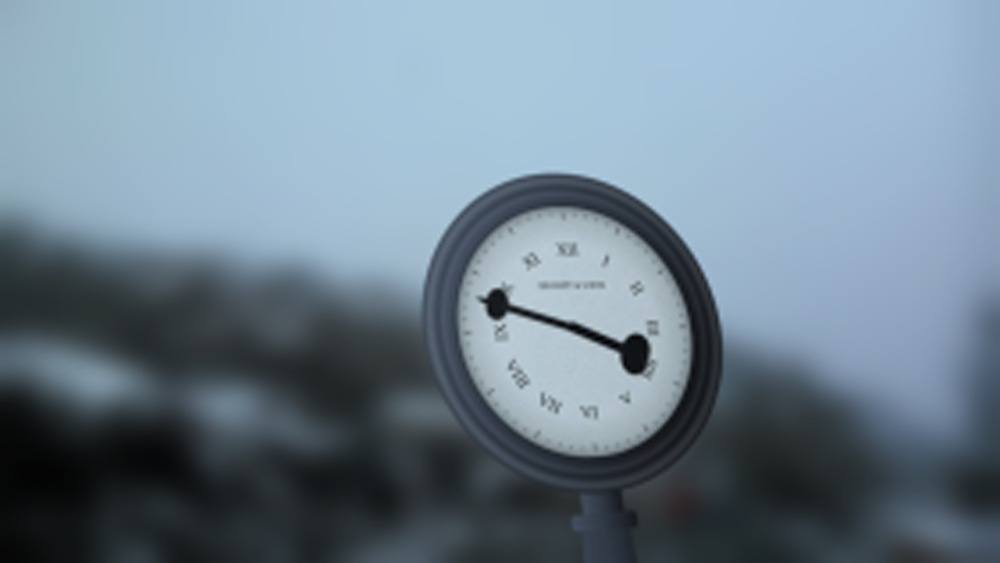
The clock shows 3:48
